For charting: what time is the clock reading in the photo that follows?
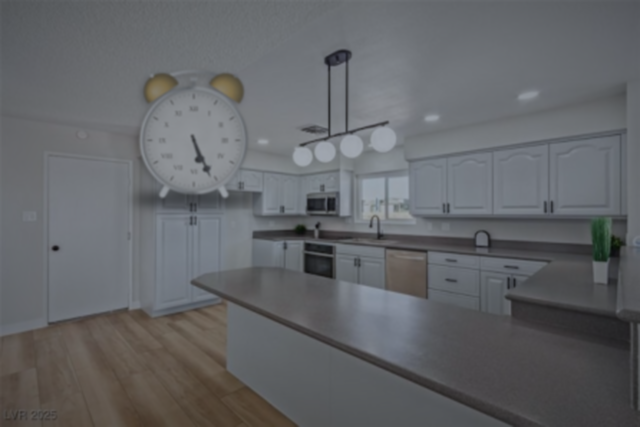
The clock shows 5:26
